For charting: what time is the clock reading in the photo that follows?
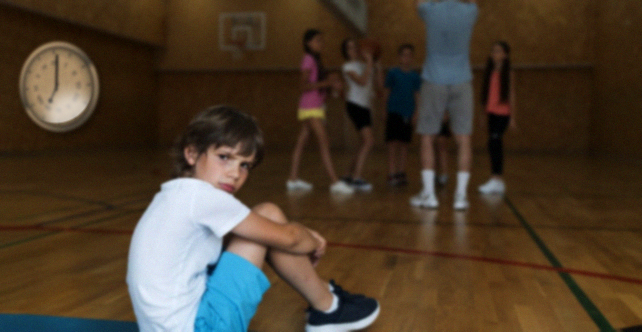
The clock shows 7:01
